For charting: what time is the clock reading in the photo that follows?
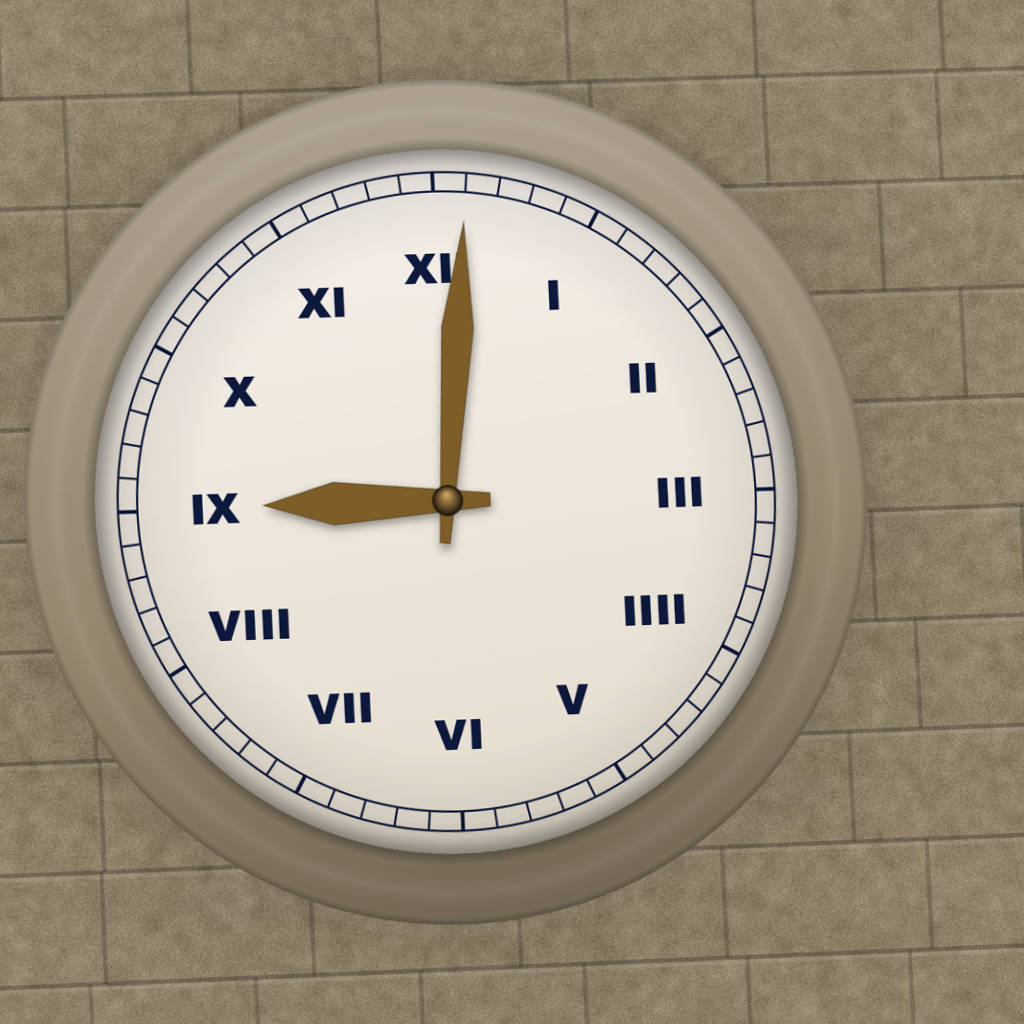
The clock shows 9:01
